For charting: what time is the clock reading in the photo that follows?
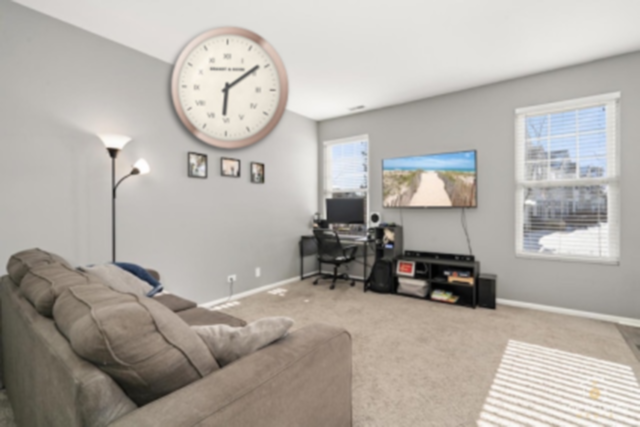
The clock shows 6:09
